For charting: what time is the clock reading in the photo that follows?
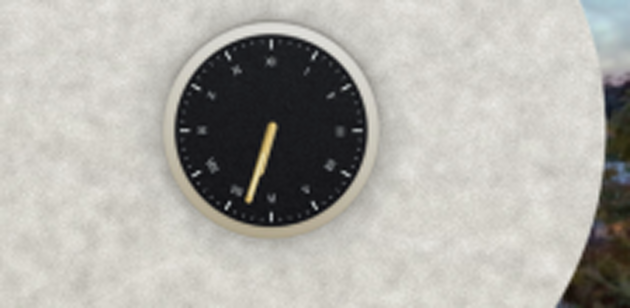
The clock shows 6:33
